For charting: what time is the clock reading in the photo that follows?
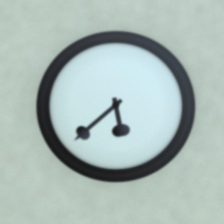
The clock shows 5:38
